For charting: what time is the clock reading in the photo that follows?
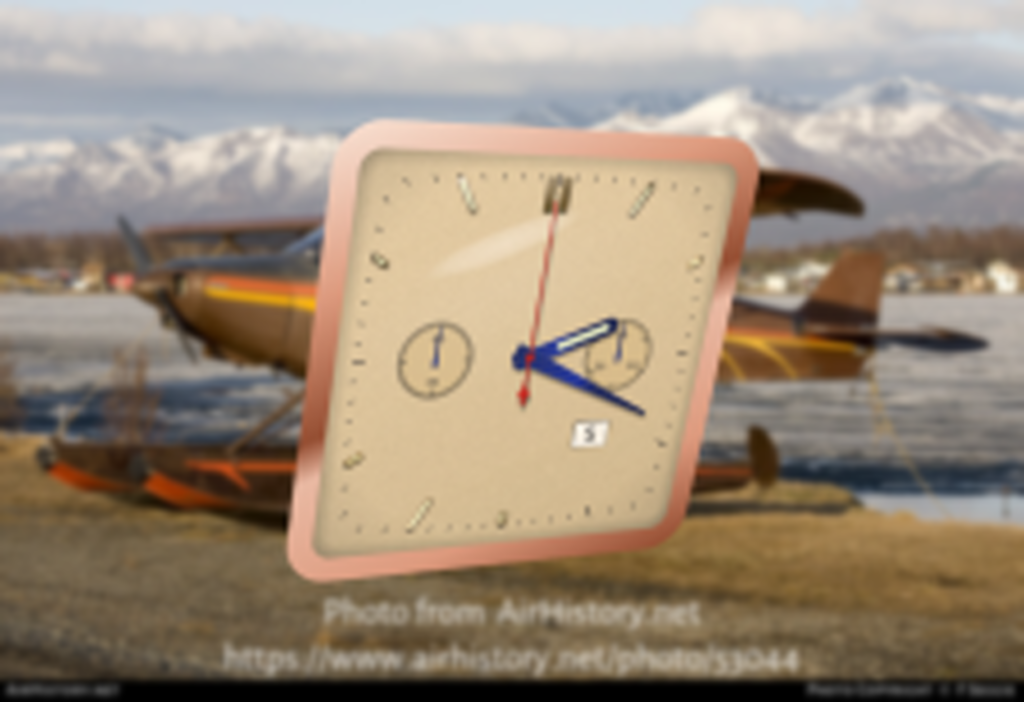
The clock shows 2:19
